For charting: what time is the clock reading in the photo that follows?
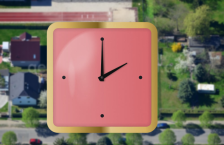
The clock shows 2:00
